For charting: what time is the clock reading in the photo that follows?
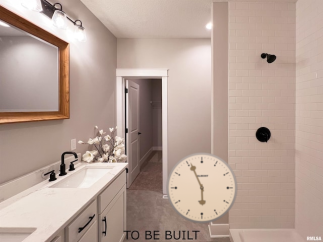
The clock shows 5:56
